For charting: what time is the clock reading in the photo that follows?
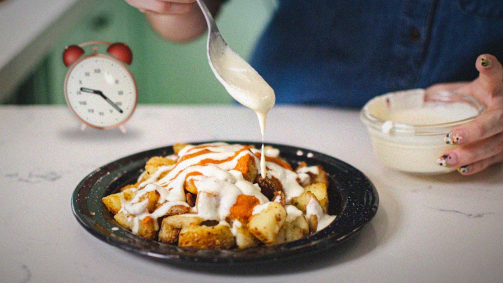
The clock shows 9:22
